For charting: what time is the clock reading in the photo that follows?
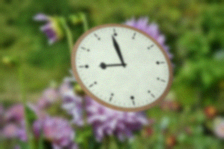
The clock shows 8:59
